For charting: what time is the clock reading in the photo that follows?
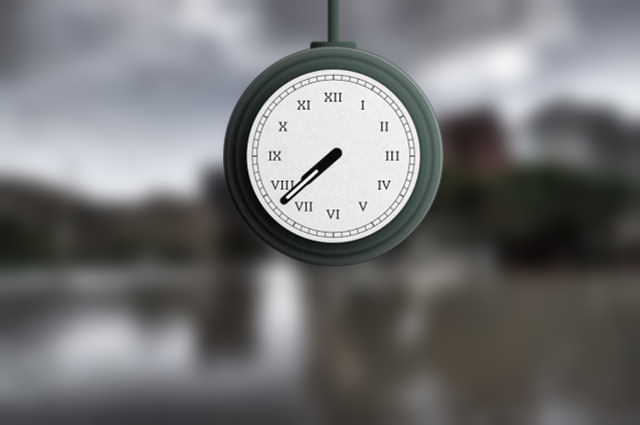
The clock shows 7:38
